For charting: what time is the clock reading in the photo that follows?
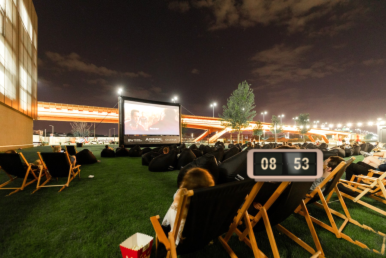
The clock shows 8:53
